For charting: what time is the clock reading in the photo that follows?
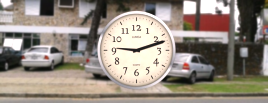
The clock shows 9:12
